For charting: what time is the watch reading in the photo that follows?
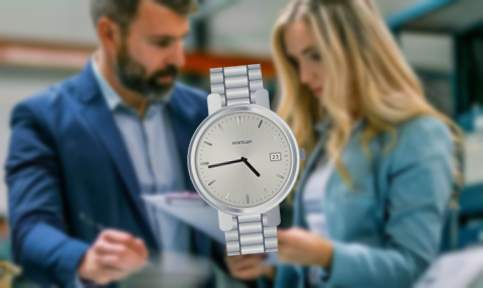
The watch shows 4:44
